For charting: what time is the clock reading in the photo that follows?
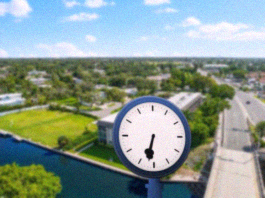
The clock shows 6:32
